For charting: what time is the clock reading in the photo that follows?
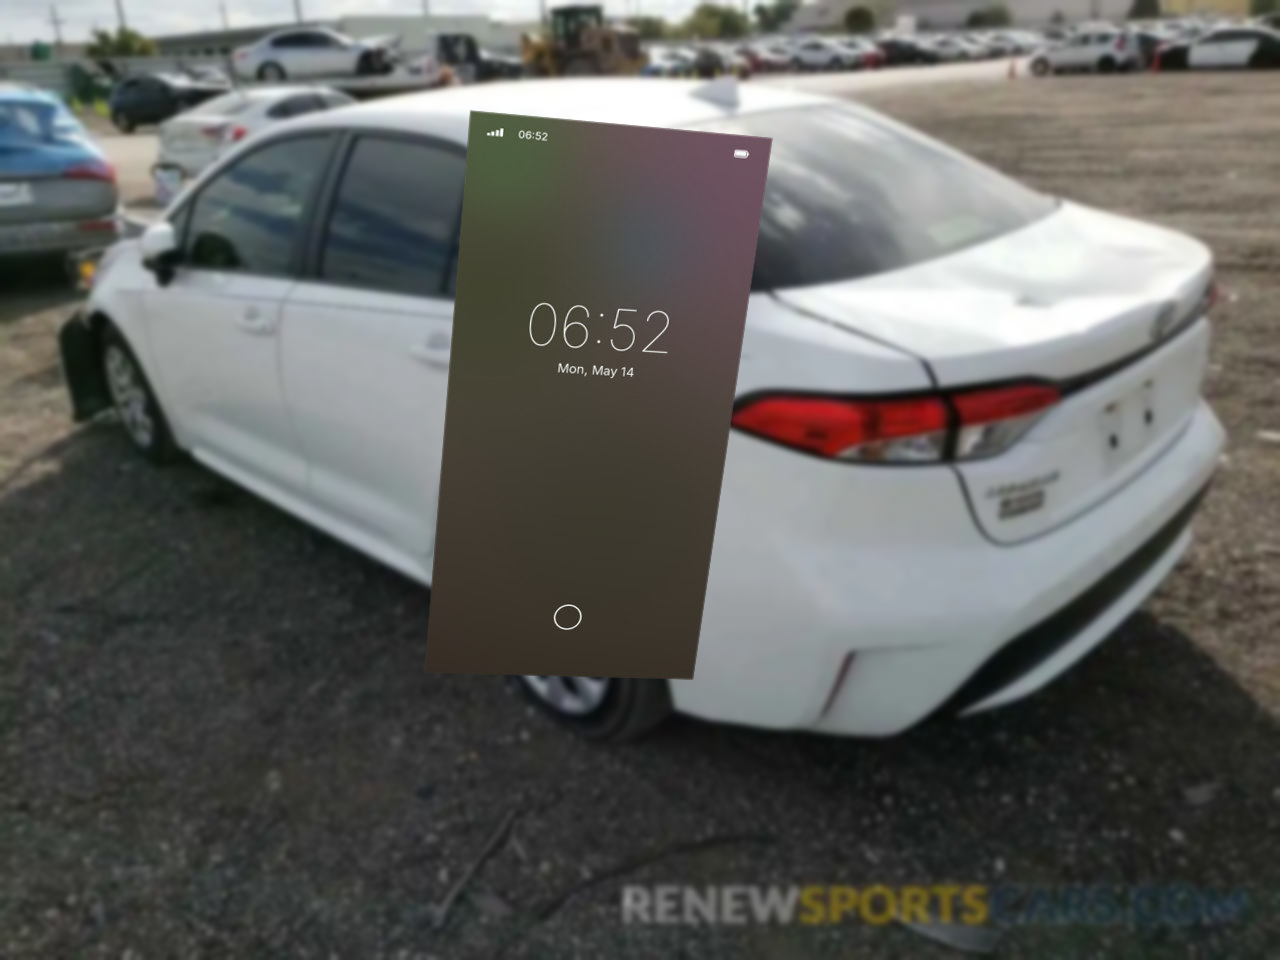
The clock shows 6:52
